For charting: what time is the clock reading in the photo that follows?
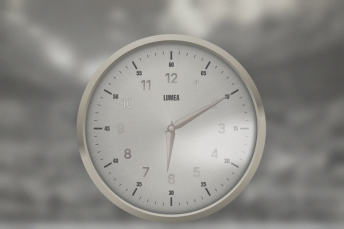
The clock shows 6:10
